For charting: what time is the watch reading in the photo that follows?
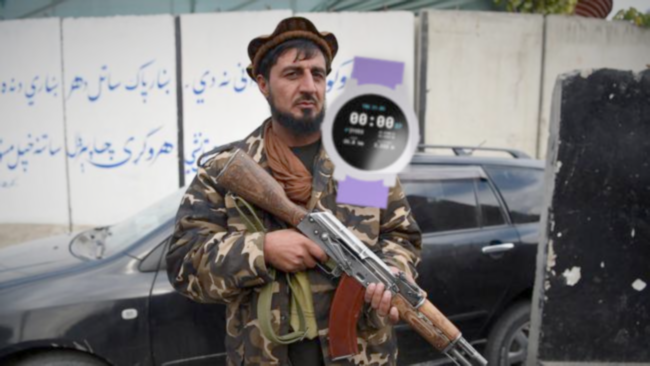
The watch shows 0:00
